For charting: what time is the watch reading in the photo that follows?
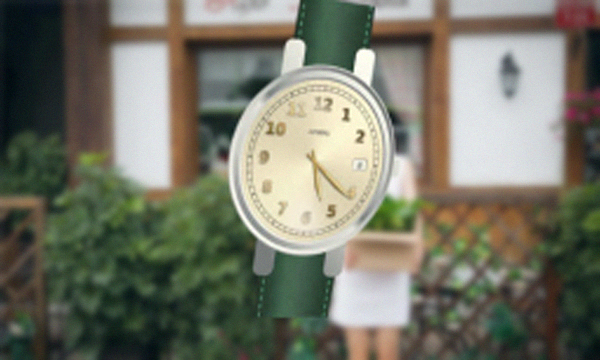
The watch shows 5:21
